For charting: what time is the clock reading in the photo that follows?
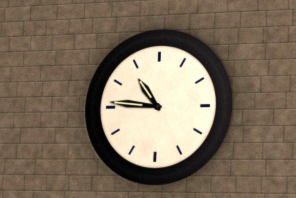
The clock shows 10:46
